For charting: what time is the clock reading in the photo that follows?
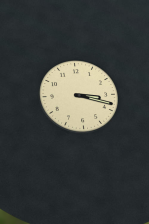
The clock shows 3:18
